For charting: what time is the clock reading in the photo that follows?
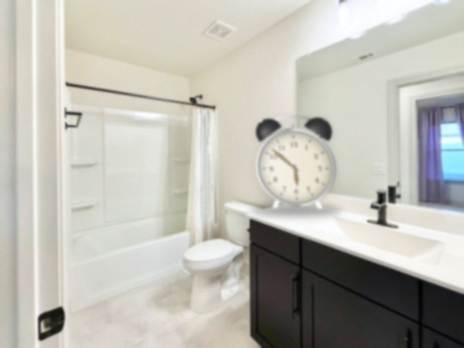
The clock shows 5:52
